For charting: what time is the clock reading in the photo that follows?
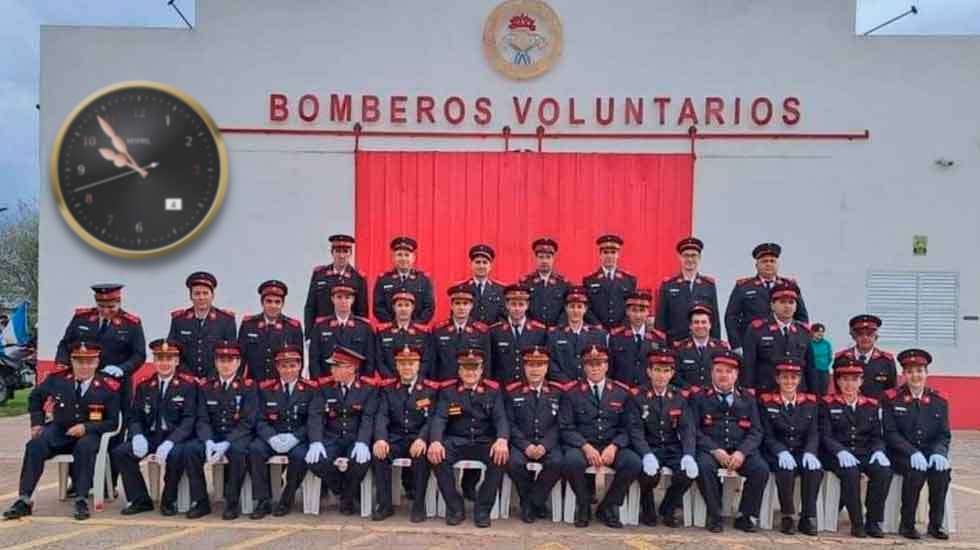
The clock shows 9:53:42
